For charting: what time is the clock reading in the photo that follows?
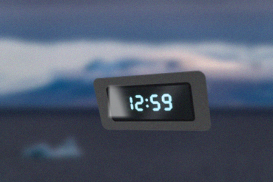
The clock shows 12:59
